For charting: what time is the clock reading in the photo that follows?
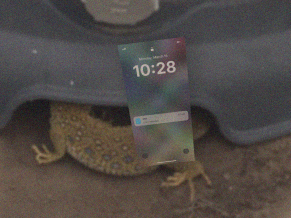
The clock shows 10:28
